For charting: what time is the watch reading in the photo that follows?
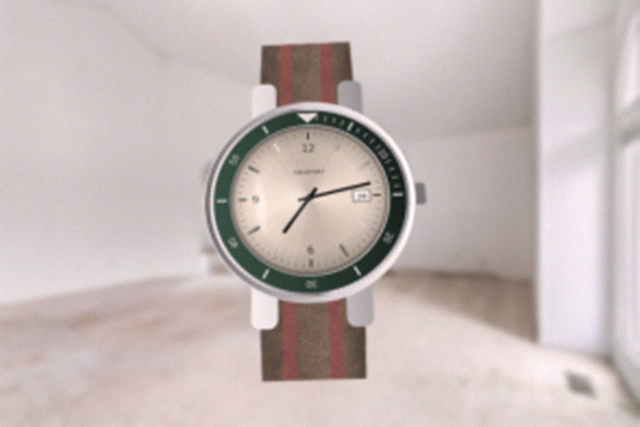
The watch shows 7:13
